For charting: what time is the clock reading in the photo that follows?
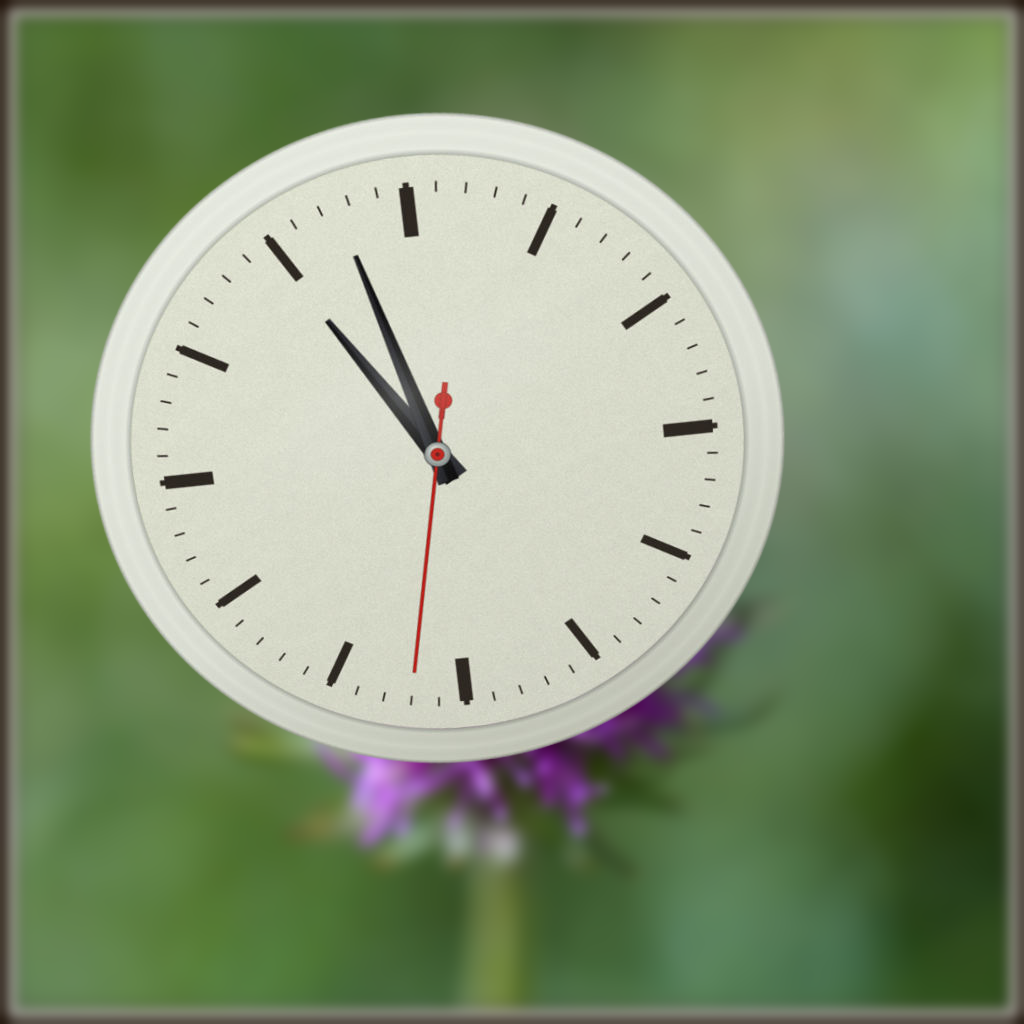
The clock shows 10:57:32
